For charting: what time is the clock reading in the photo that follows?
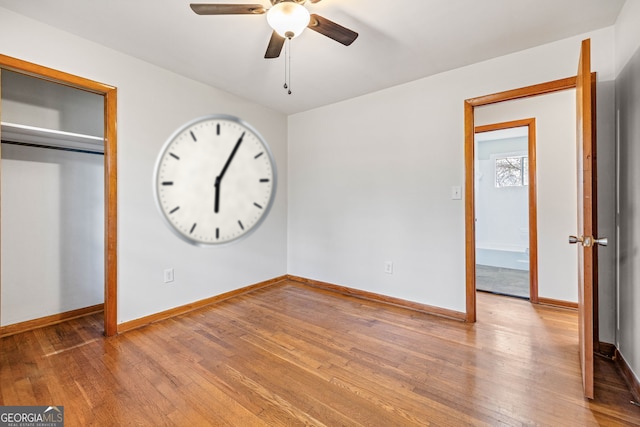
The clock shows 6:05
